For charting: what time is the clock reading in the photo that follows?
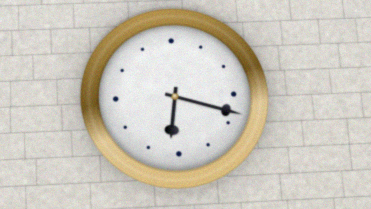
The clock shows 6:18
